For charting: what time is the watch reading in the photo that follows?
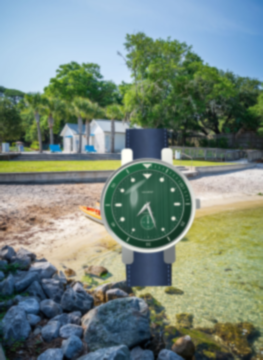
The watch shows 7:27
